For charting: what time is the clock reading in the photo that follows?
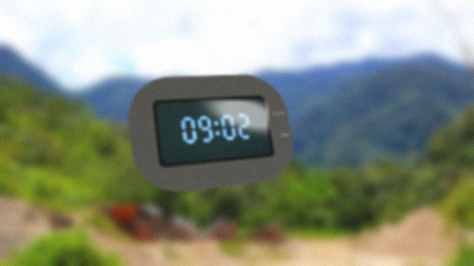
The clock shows 9:02
